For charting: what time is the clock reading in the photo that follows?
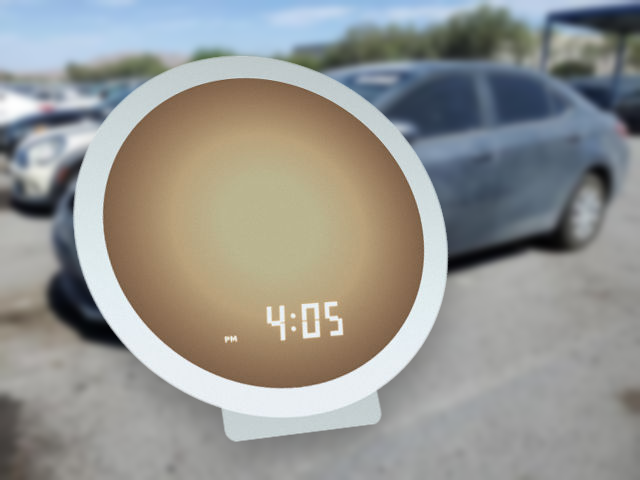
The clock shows 4:05
